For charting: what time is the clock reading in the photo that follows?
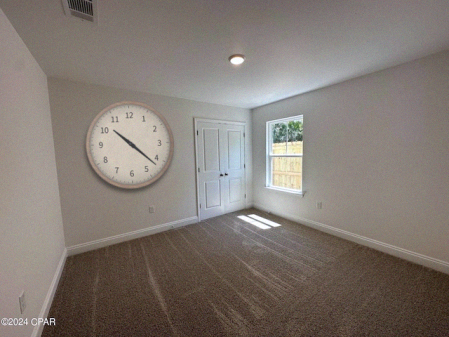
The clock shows 10:22
